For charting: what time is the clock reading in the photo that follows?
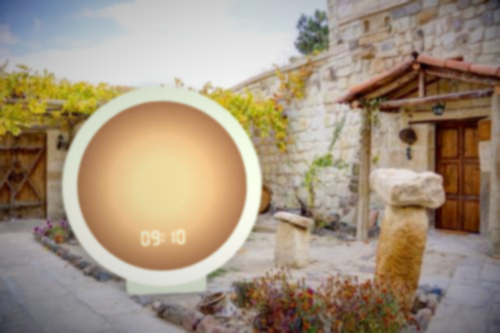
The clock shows 9:10
